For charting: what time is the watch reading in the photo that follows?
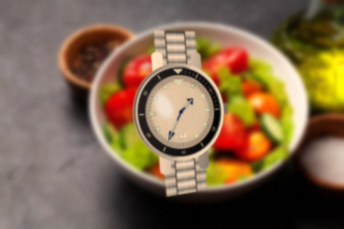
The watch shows 1:35
